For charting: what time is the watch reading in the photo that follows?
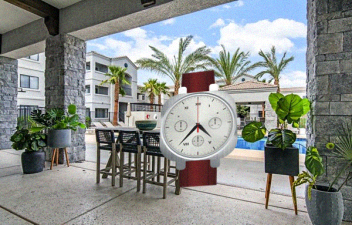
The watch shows 4:37
